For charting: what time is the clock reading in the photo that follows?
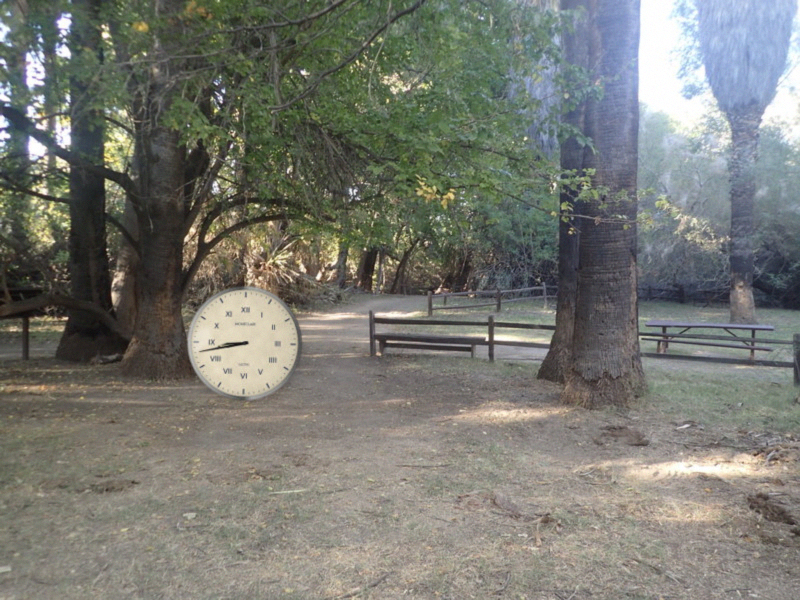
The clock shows 8:43
